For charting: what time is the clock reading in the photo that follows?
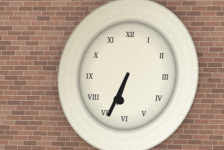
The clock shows 6:34
